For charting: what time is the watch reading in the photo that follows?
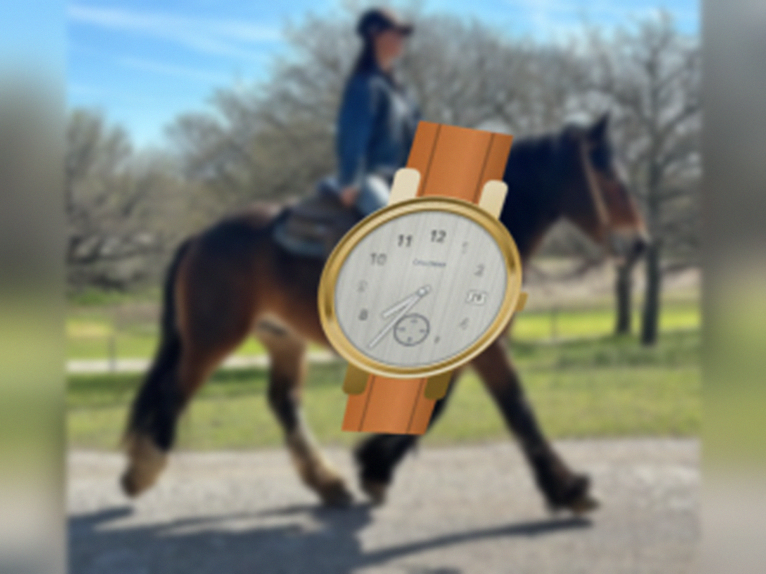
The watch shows 7:35
